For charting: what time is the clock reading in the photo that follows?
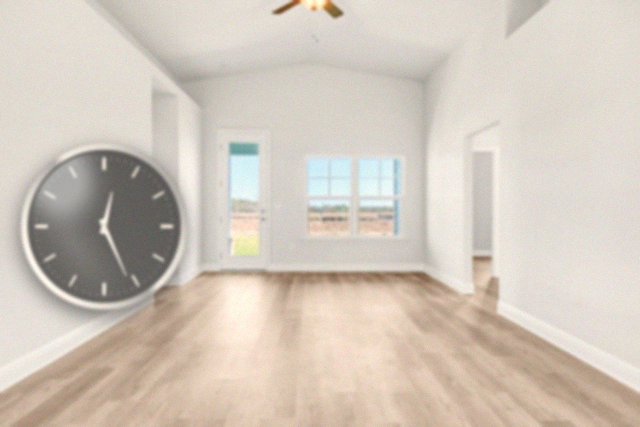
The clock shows 12:26
